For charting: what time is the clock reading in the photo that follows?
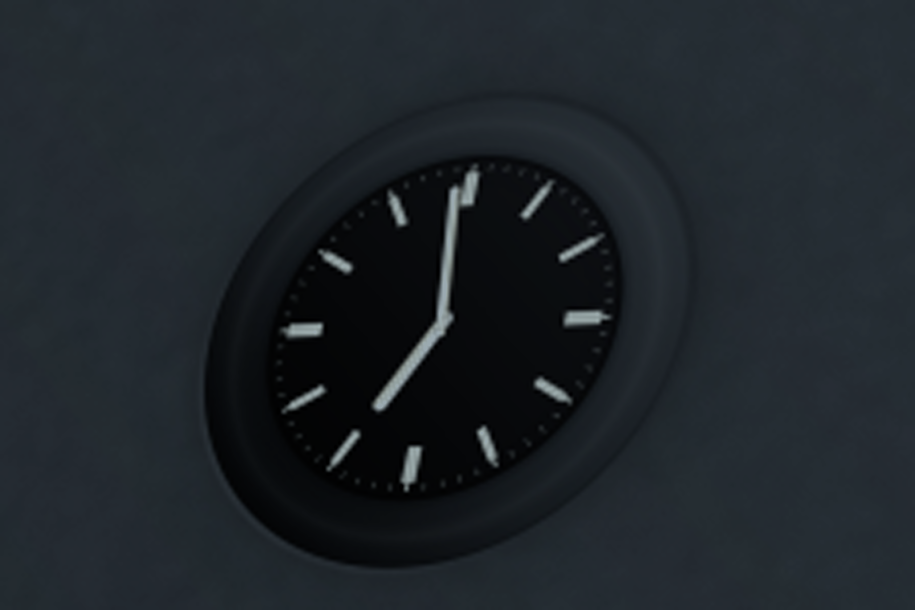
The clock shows 6:59
